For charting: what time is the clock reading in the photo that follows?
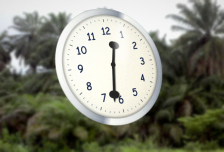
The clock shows 12:32
